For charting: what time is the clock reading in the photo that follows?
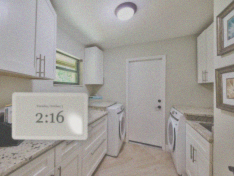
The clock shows 2:16
